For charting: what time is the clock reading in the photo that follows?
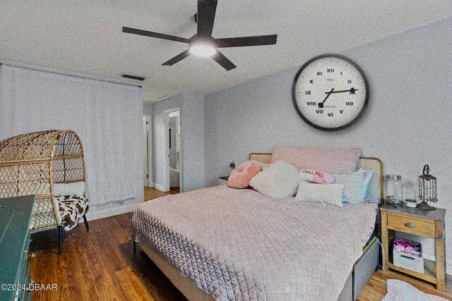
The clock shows 7:14
